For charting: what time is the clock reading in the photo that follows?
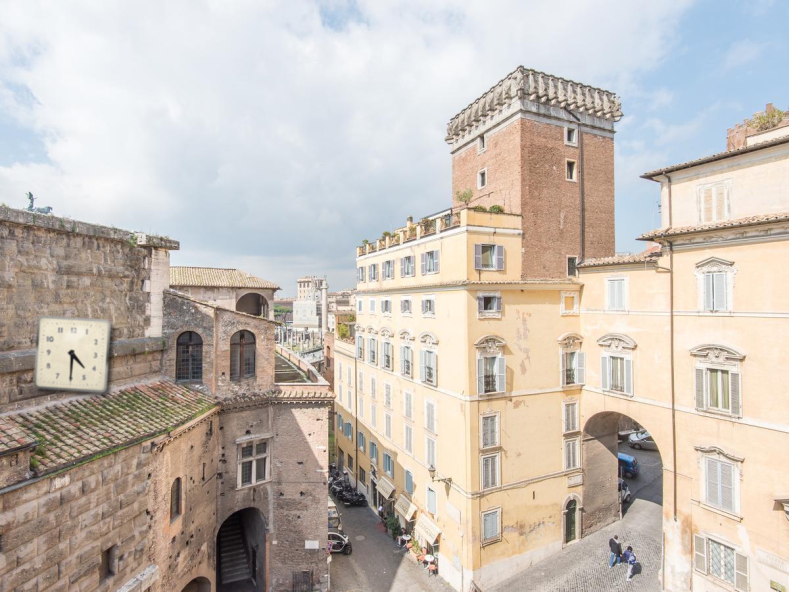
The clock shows 4:30
